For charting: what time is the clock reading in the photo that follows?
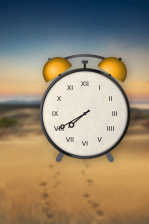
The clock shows 7:40
